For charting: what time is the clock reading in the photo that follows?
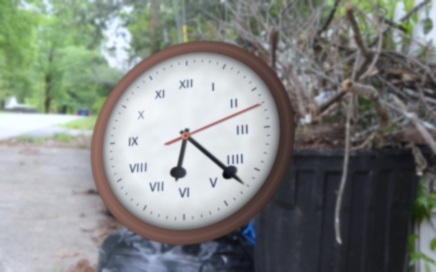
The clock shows 6:22:12
